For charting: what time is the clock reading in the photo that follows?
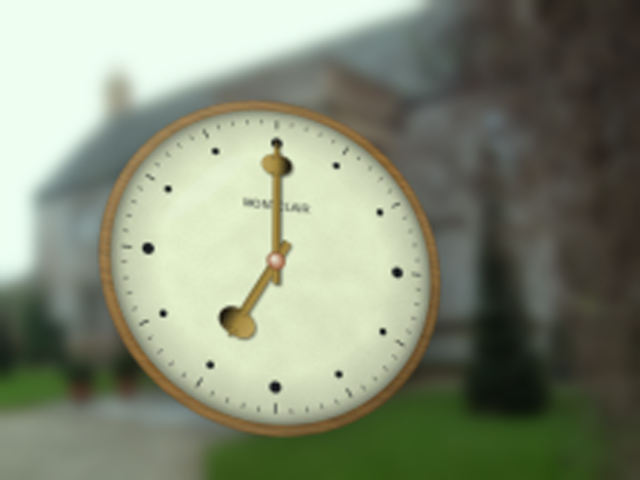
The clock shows 7:00
